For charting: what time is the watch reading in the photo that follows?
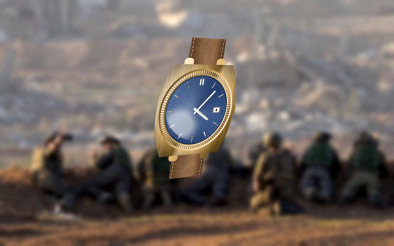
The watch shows 4:07
